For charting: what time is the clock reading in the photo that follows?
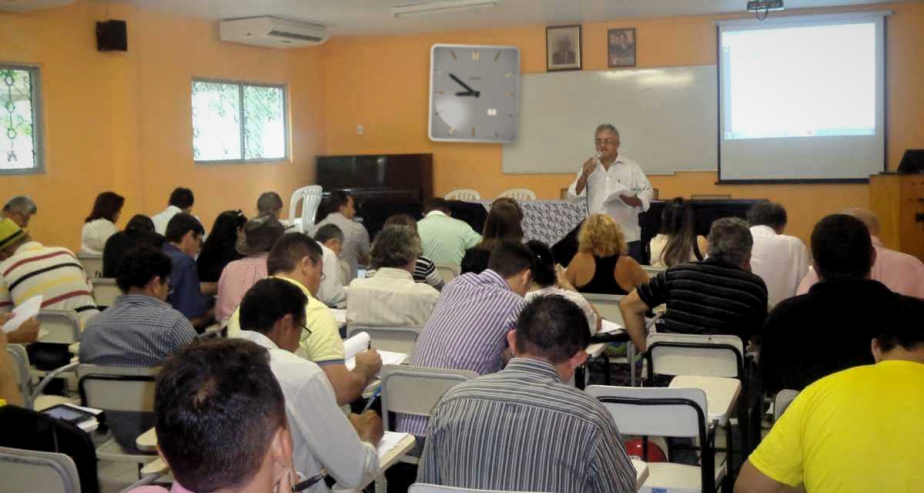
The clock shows 8:51
